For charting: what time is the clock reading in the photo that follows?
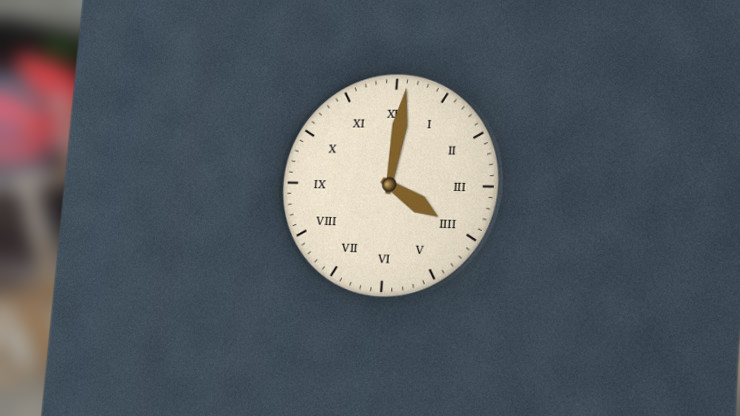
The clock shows 4:01
